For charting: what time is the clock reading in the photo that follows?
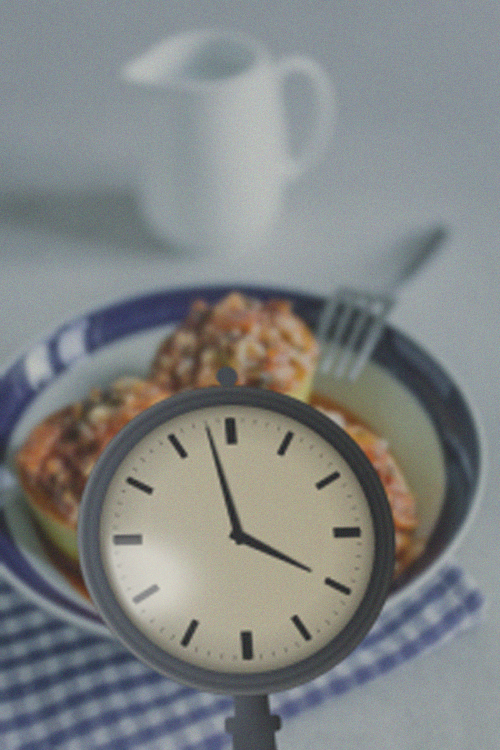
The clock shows 3:58
